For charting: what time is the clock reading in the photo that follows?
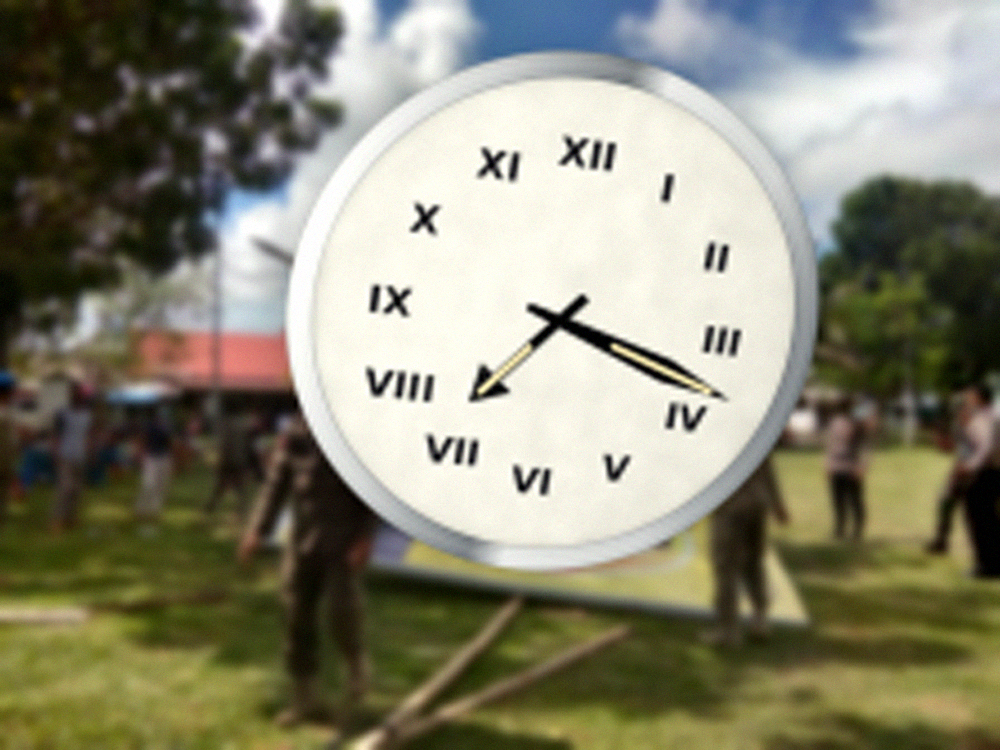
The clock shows 7:18
